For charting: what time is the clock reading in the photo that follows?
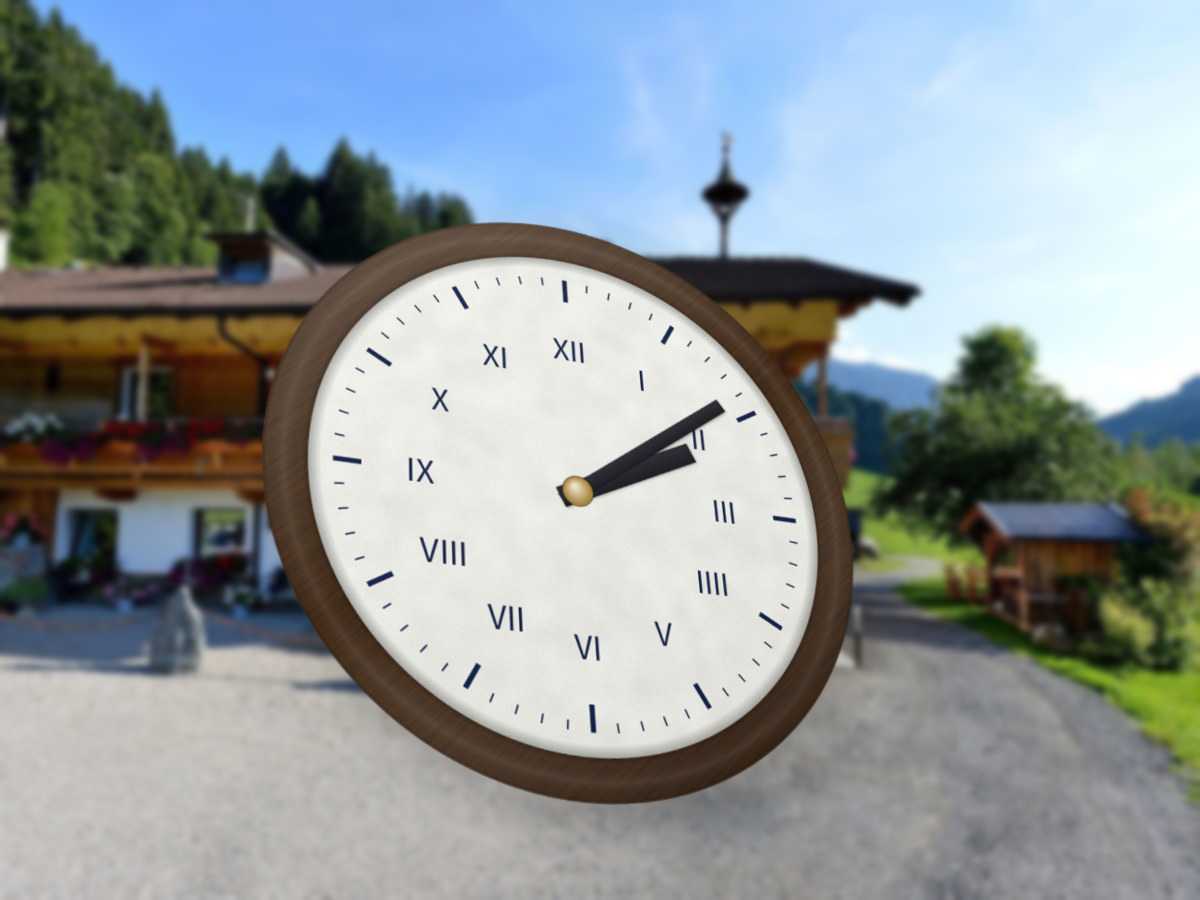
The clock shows 2:09
